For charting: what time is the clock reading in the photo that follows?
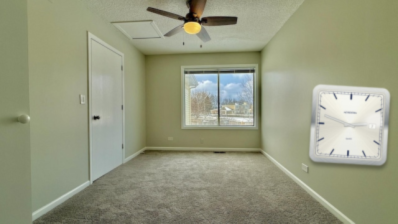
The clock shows 2:48
